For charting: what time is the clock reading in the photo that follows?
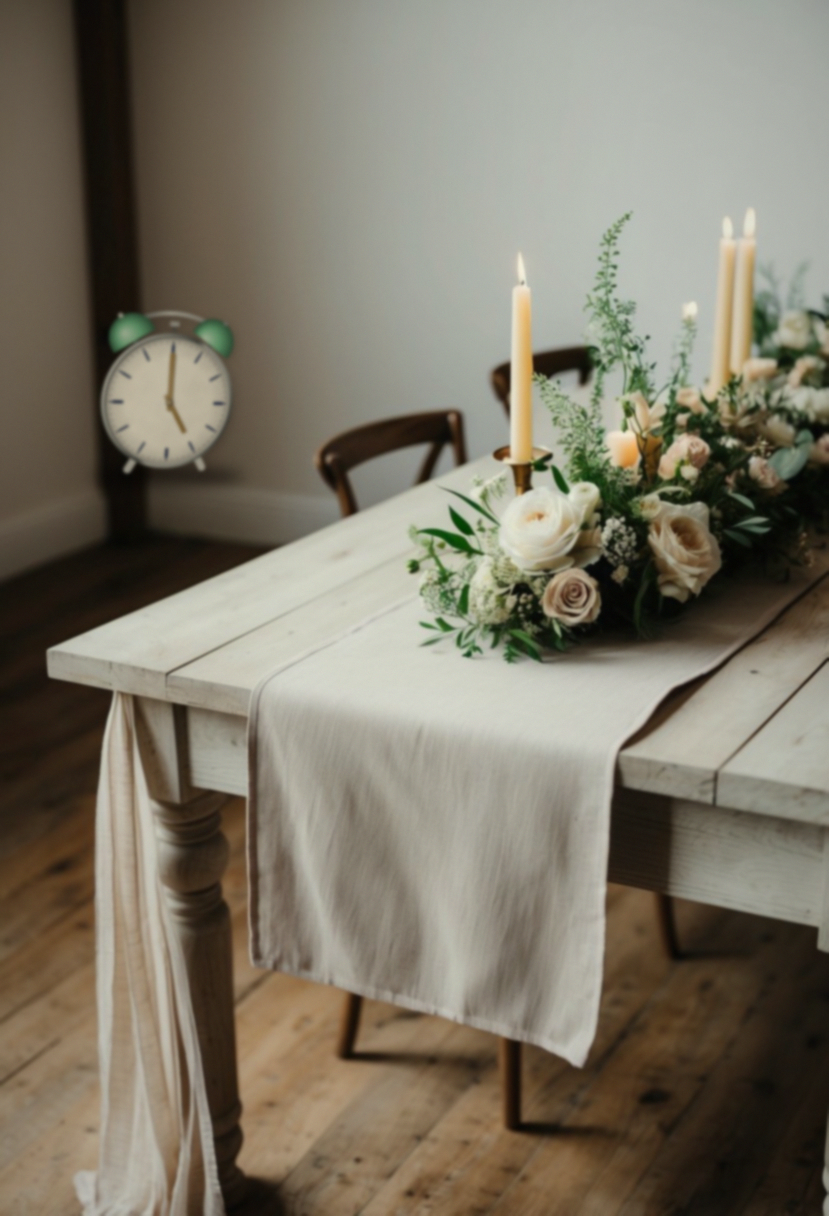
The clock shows 5:00
